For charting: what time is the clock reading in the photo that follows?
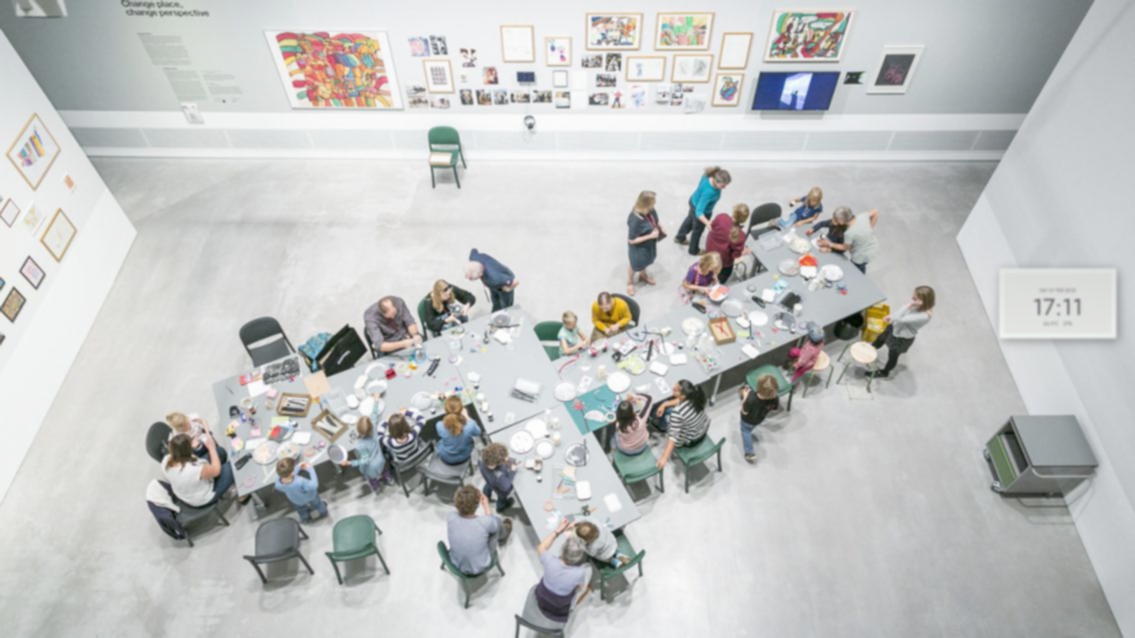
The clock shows 17:11
